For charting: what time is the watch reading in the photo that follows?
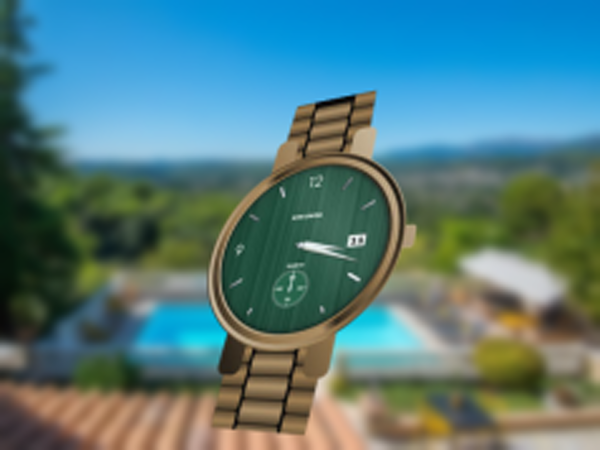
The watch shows 3:18
